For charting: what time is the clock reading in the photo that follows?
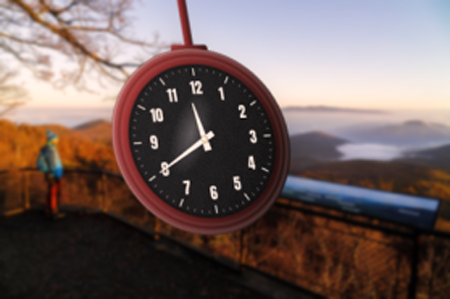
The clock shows 11:40
